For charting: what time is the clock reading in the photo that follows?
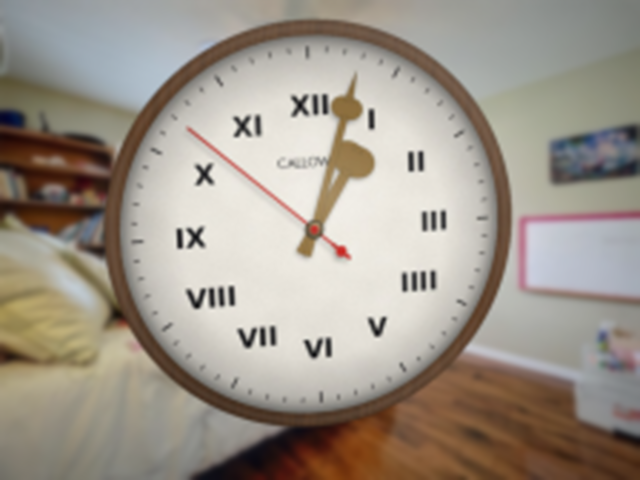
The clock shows 1:02:52
